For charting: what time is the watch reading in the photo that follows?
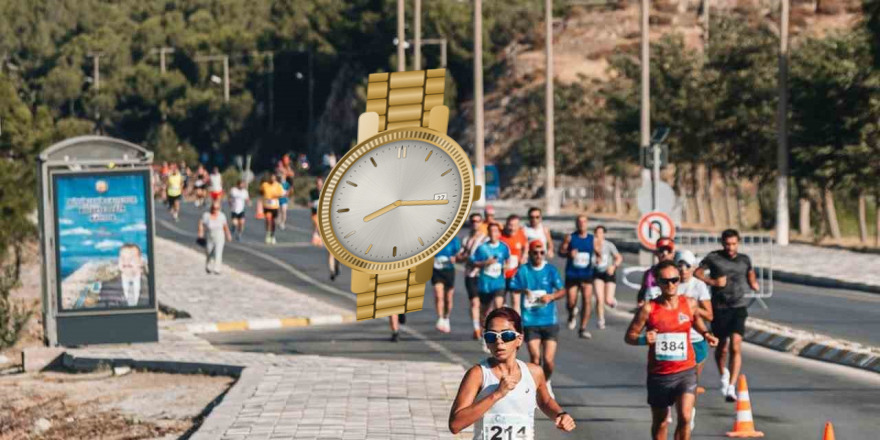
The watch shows 8:16
